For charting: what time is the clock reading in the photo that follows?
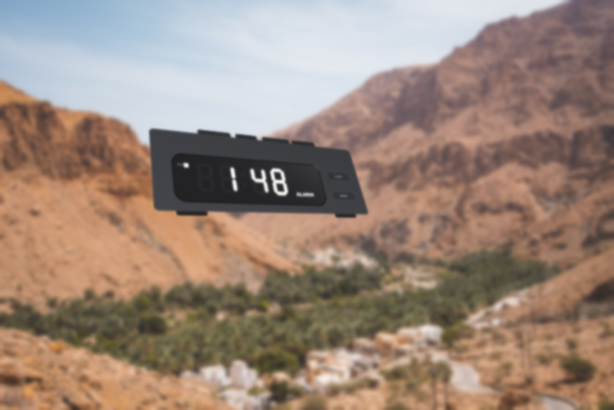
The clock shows 1:48
